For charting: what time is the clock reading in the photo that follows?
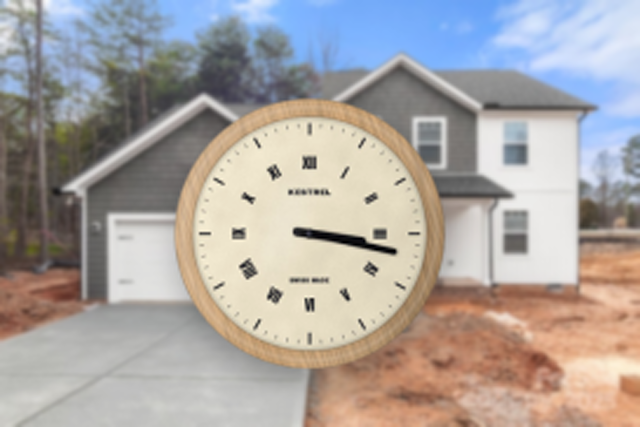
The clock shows 3:17
